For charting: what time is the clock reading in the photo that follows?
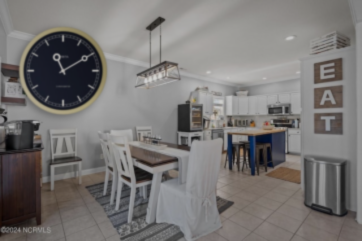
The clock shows 11:10
